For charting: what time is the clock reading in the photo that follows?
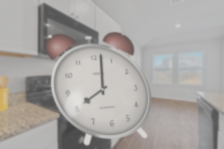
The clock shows 8:02
